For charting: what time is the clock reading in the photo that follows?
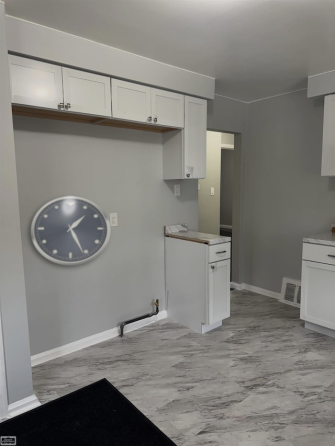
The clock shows 1:26
